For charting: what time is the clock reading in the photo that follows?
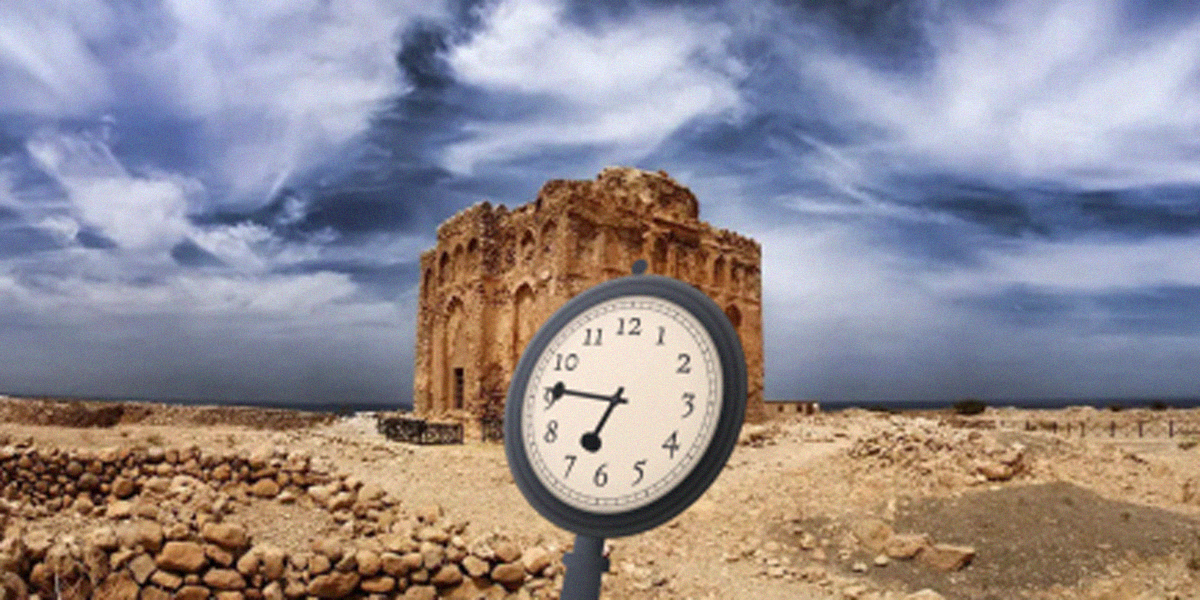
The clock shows 6:46
